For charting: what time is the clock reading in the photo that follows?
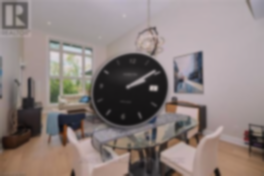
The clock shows 2:09
